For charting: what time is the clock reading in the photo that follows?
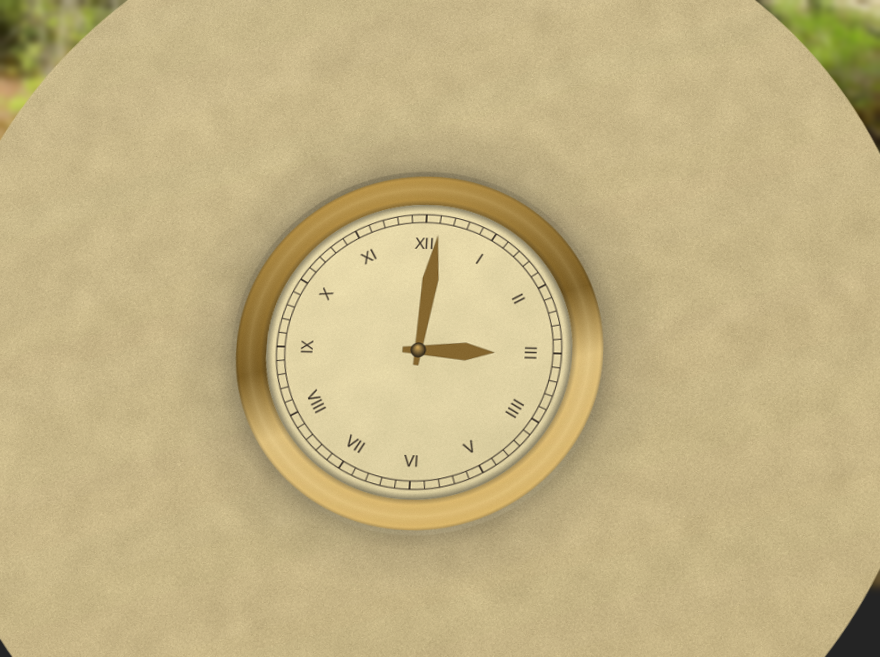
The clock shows 3:01
